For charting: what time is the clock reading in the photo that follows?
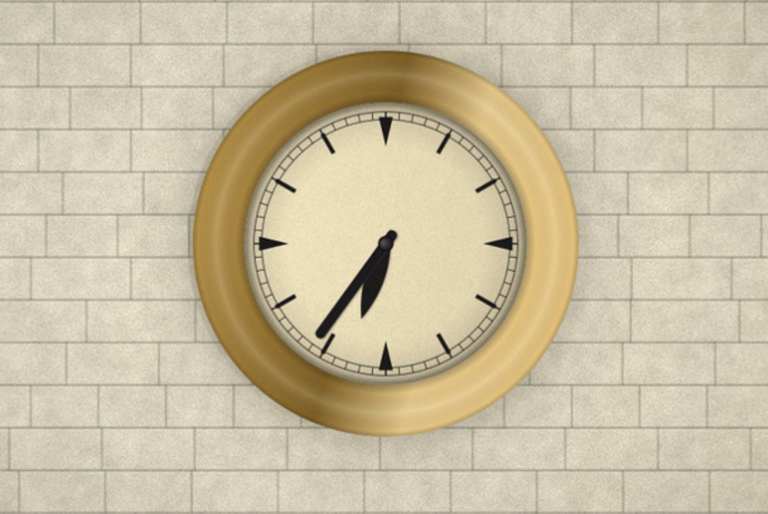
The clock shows 6:36
